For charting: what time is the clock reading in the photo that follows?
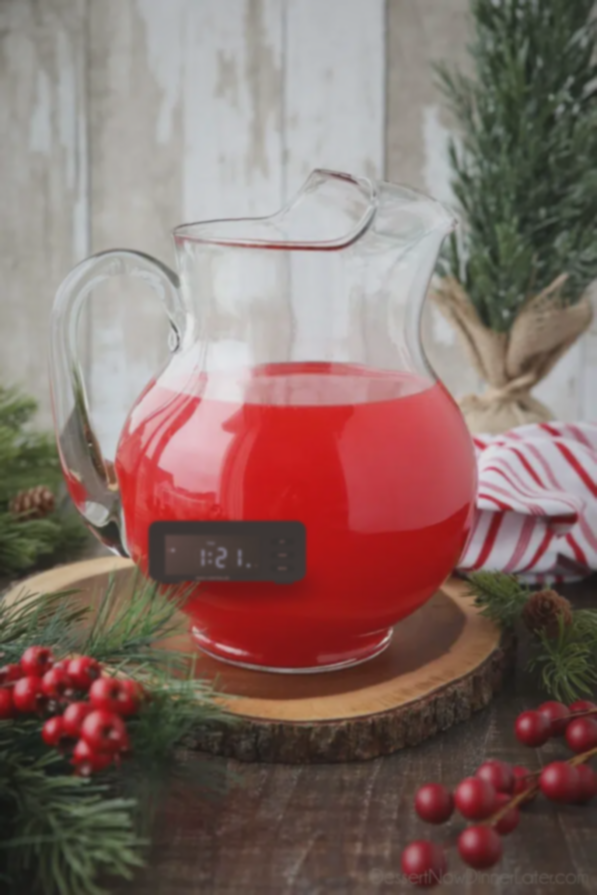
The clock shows 1:21
